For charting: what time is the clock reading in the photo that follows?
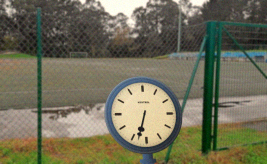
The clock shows 6:33
